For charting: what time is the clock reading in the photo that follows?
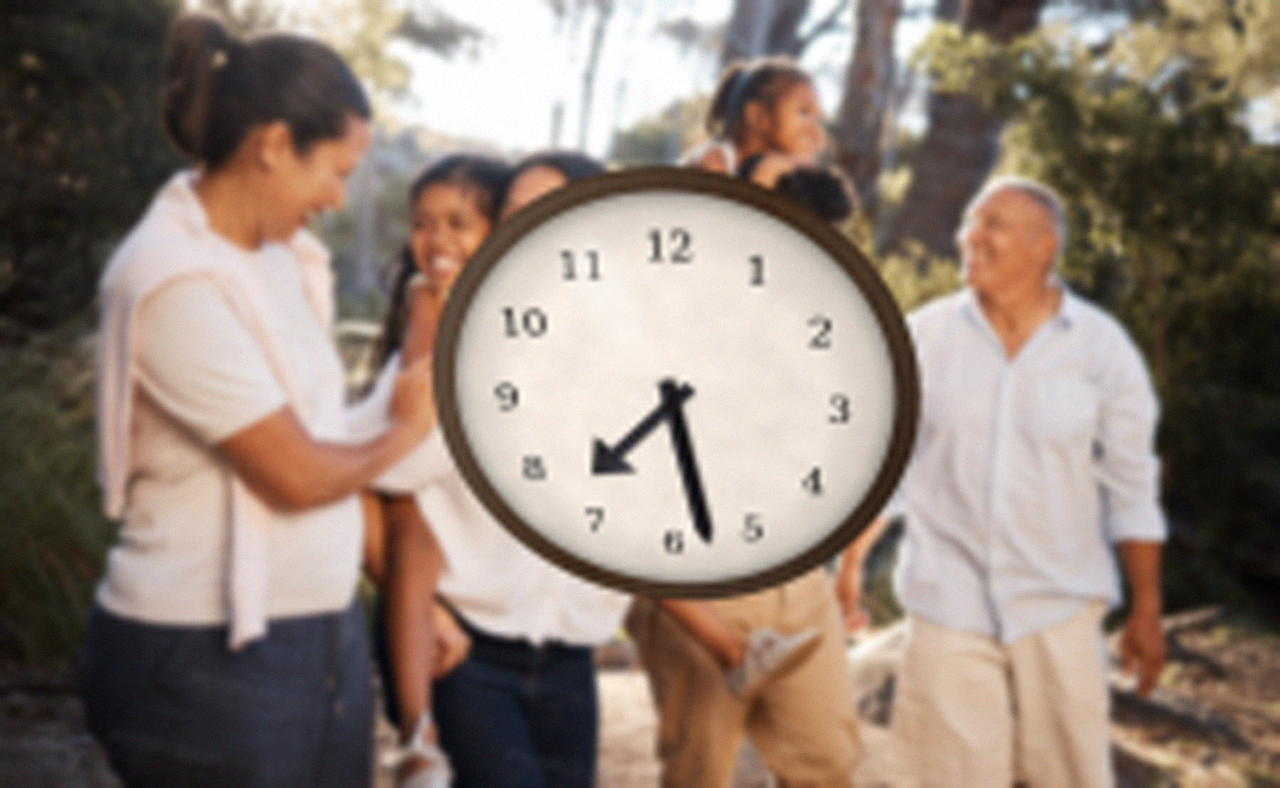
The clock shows 7:28
